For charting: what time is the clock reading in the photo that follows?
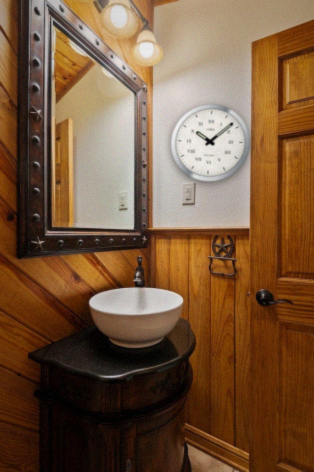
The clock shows 10:08
